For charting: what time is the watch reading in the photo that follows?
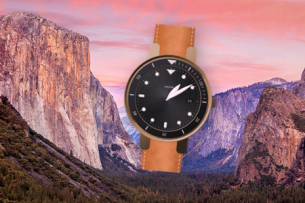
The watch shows 1:09
